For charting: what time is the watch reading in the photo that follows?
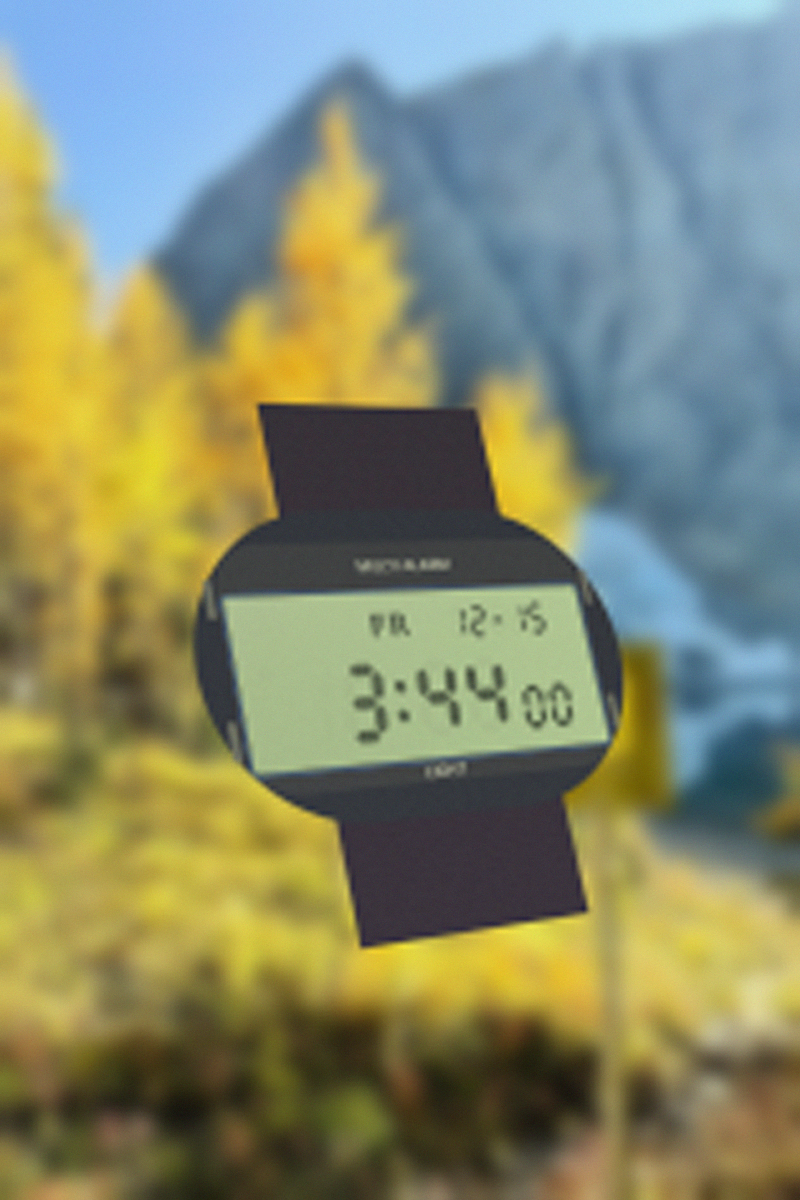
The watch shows 3:44:00
